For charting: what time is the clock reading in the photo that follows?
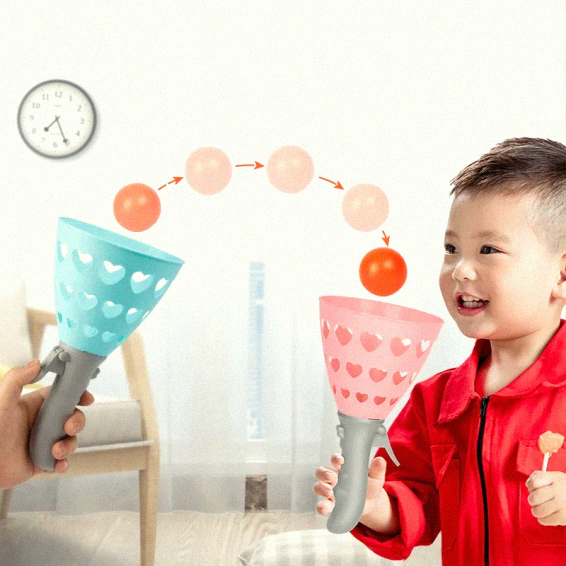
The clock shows 7:26
